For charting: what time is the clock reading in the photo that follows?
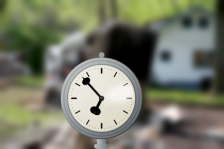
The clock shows 6:53
